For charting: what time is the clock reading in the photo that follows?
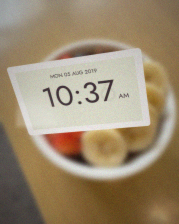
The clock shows 10:37
